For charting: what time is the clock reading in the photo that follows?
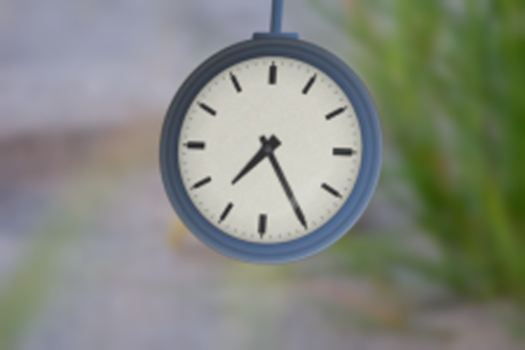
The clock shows 7:25
